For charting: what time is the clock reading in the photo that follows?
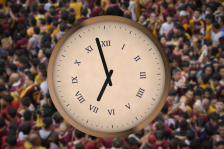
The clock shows 6:58
